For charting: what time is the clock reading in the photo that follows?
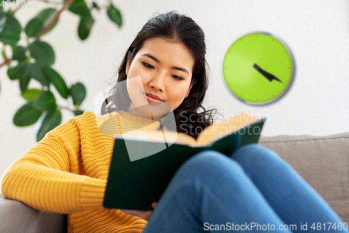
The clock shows 4:20
